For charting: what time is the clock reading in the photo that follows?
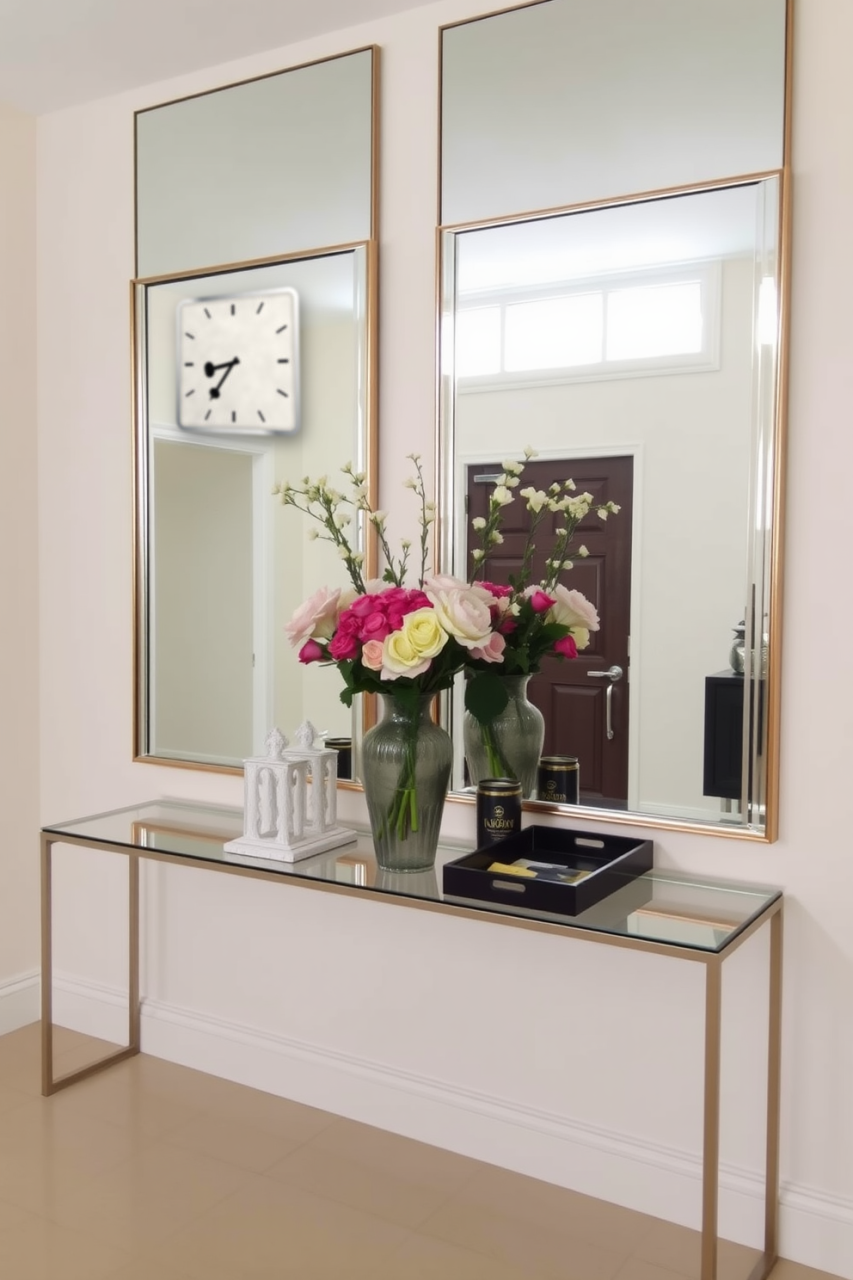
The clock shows 8:36
